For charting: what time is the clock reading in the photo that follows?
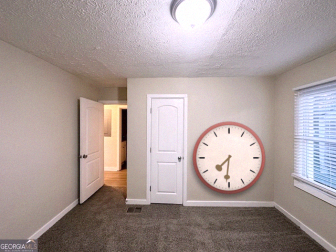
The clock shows 7:31
